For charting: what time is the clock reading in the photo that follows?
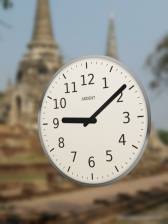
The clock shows 9:09
